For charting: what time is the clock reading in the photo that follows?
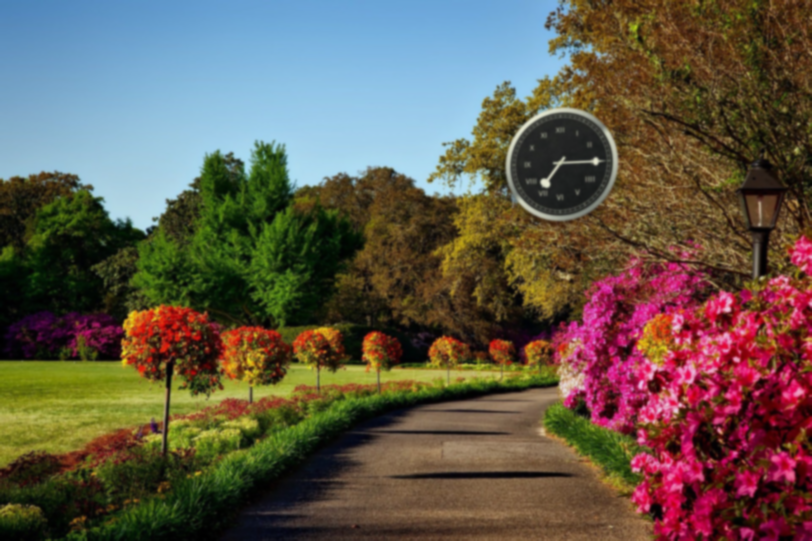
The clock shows 7:15
